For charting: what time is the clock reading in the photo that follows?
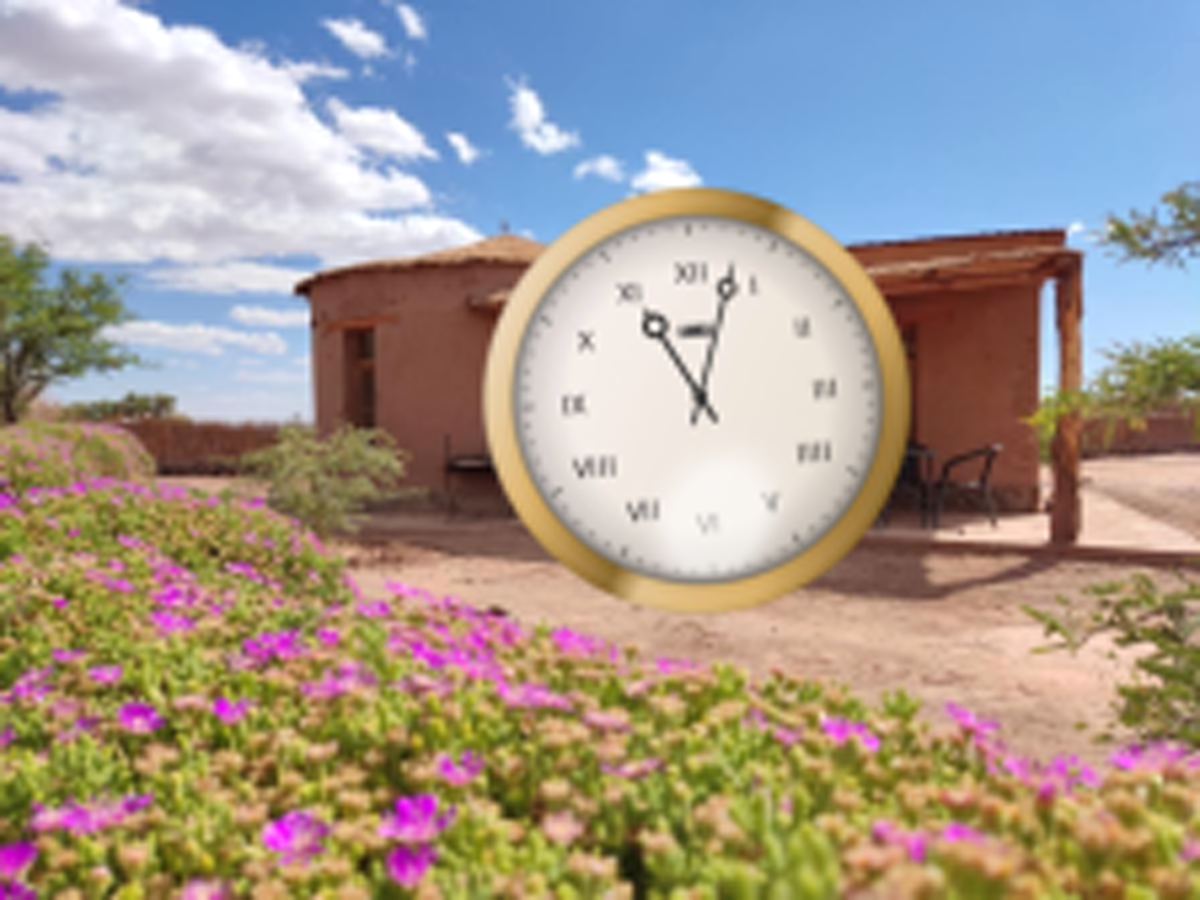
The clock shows 11:03
